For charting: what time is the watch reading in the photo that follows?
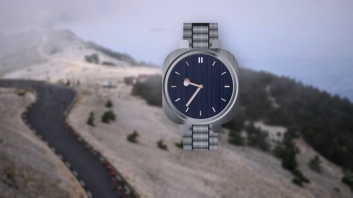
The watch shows 9:36
